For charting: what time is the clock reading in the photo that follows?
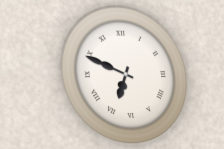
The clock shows 6:49
